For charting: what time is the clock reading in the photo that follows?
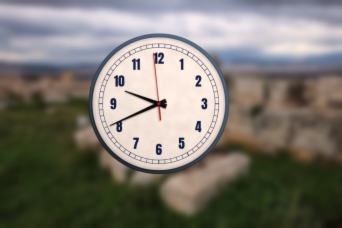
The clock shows 9:40:59
